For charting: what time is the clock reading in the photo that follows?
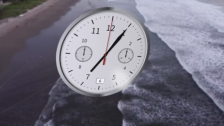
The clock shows 7:05
